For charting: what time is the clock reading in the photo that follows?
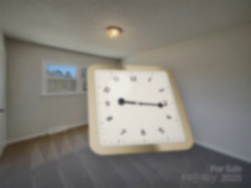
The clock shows 9:16
